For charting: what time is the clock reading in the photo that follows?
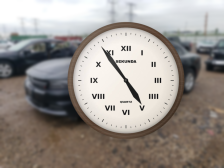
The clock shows 4:54
